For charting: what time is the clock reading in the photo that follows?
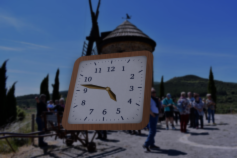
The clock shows 4:47
